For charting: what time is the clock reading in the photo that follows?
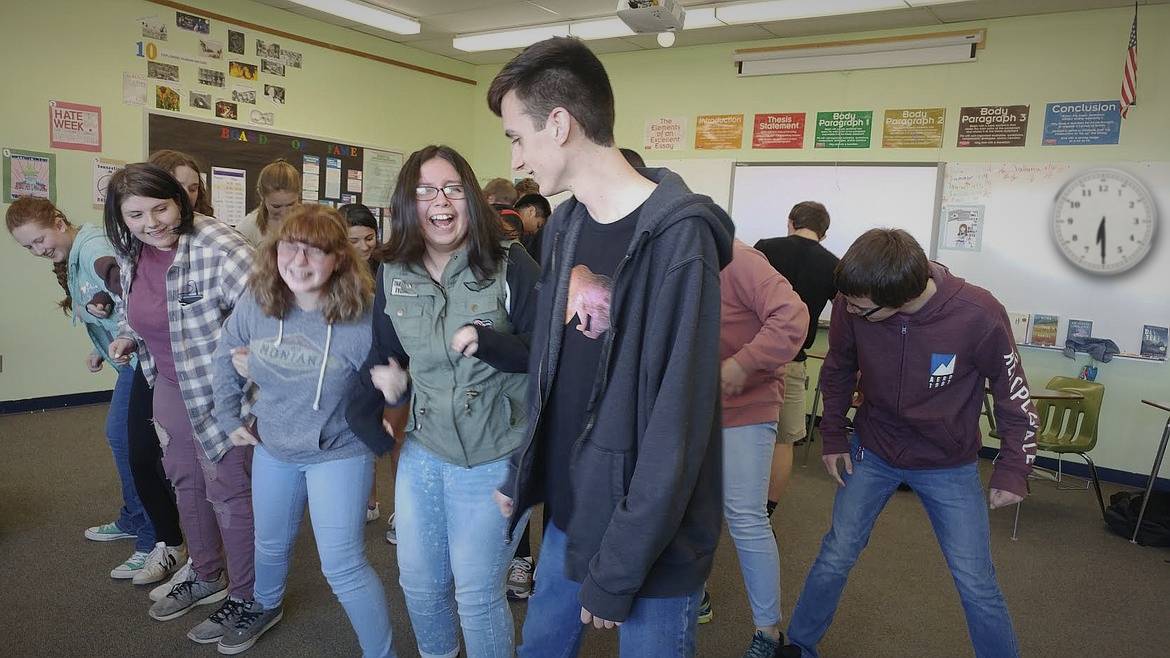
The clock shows 6:30
